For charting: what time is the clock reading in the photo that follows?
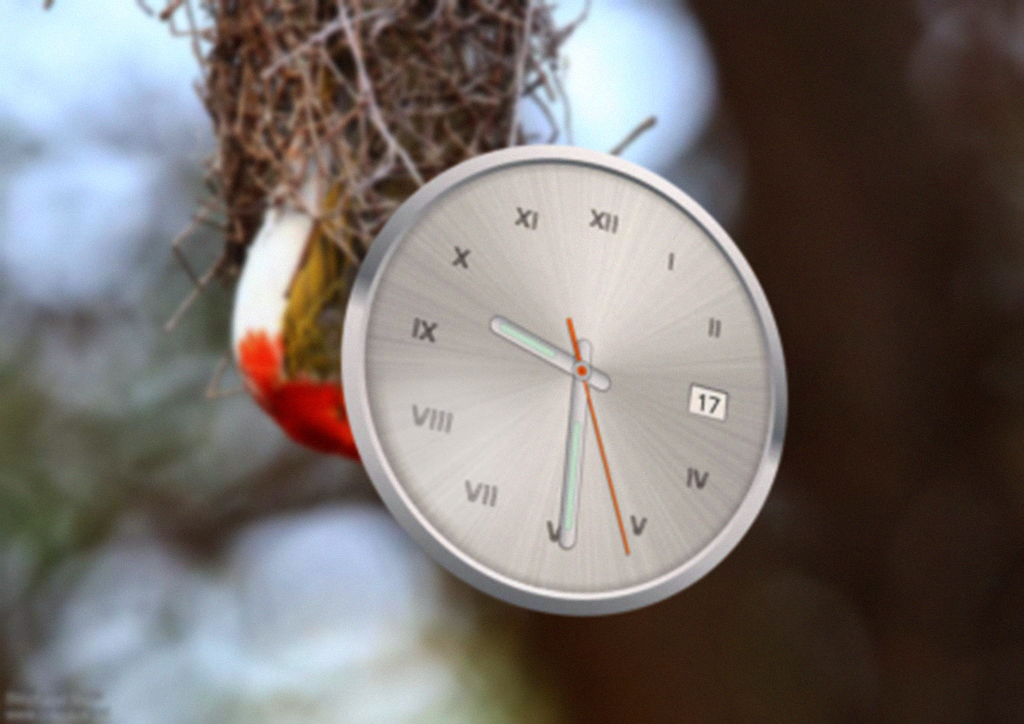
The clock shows 9:29:26
